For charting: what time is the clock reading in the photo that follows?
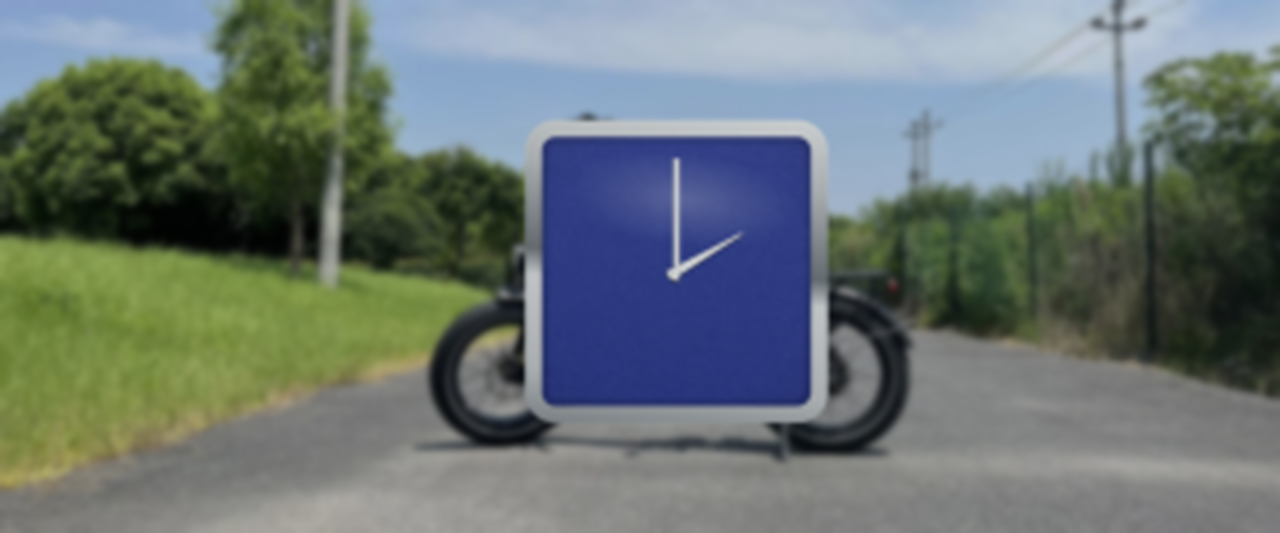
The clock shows 2:00
